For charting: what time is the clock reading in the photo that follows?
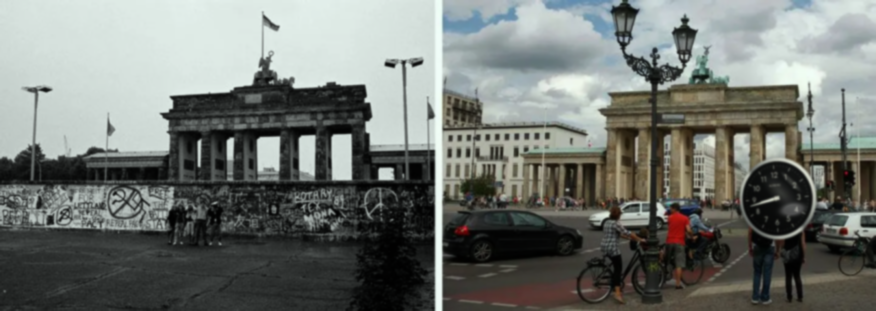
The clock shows 8:43
